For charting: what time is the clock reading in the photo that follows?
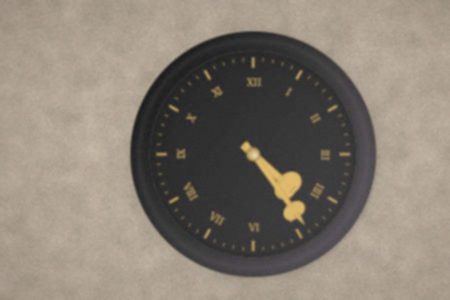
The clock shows 4:24
